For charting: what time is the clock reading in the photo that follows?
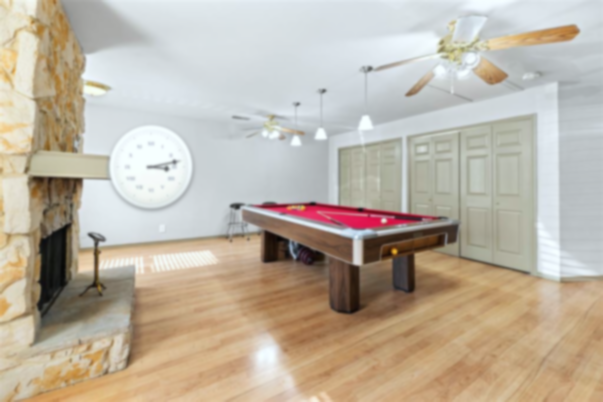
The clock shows 3:13
